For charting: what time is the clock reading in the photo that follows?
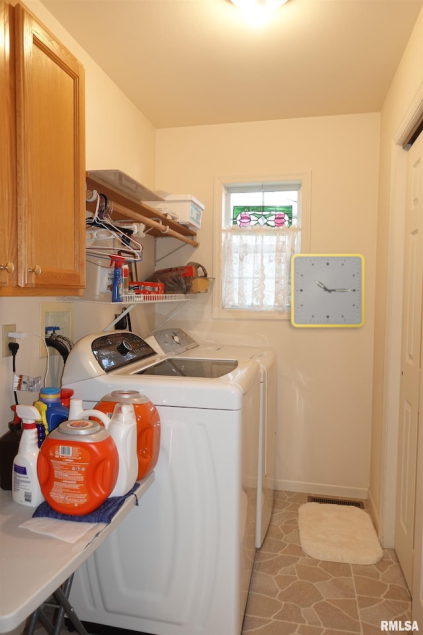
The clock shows 10:15
